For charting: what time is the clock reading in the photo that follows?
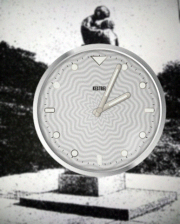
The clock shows 2:04
